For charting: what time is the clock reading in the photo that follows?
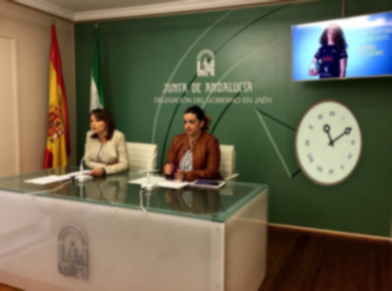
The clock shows 11:10
